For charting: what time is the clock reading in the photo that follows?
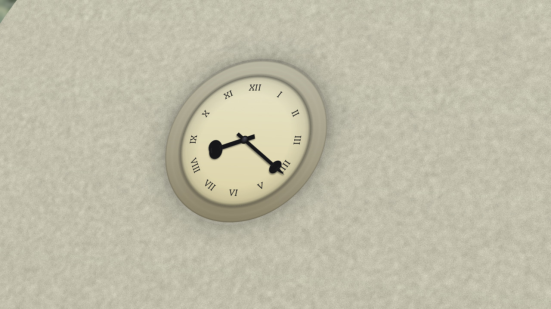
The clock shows 8:21
